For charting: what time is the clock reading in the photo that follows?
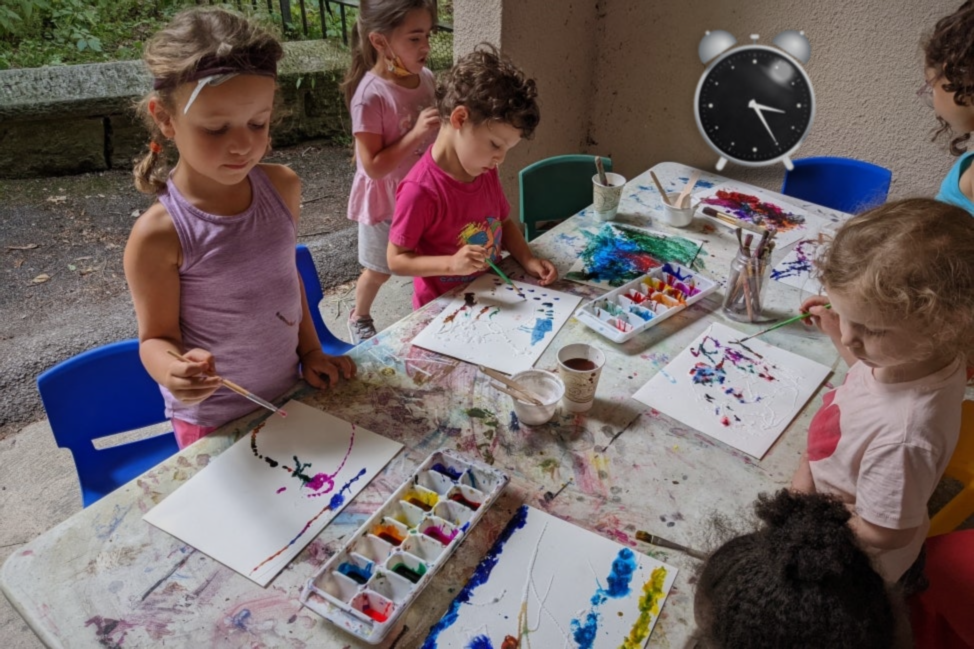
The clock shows 3:25
